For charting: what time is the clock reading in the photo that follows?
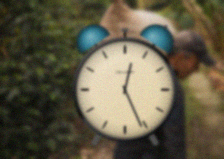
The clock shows 12:26
